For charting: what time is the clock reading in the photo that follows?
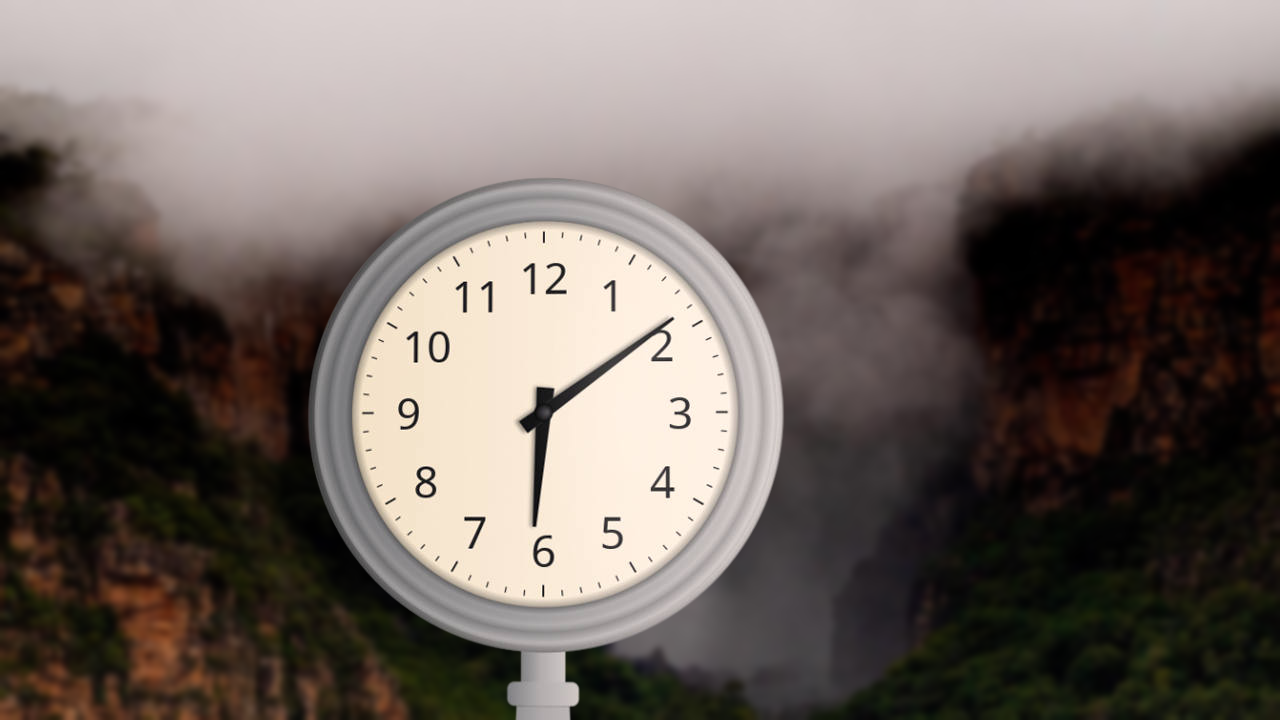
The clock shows 6:09
